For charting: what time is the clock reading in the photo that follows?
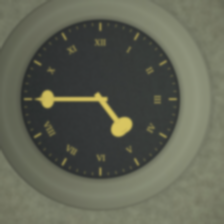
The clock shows 4:45
